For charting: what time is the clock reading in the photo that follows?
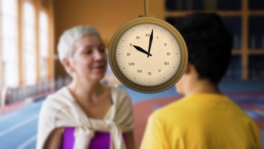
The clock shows 10:02
